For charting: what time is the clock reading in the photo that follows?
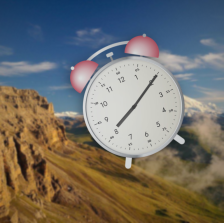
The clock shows 8:10
